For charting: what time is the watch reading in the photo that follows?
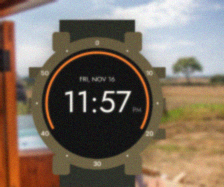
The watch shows 11:57
